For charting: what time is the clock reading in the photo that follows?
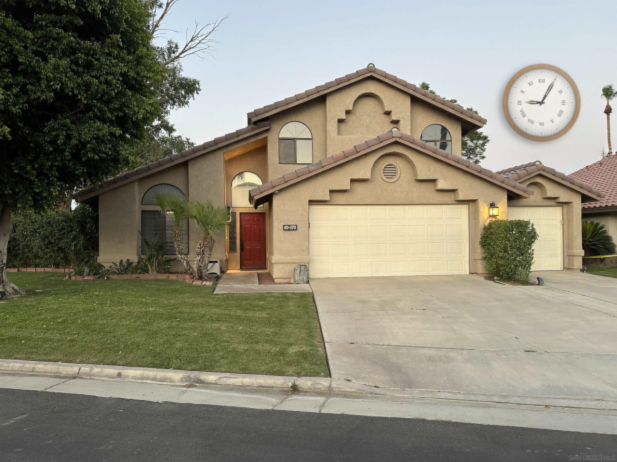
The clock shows 9:05
